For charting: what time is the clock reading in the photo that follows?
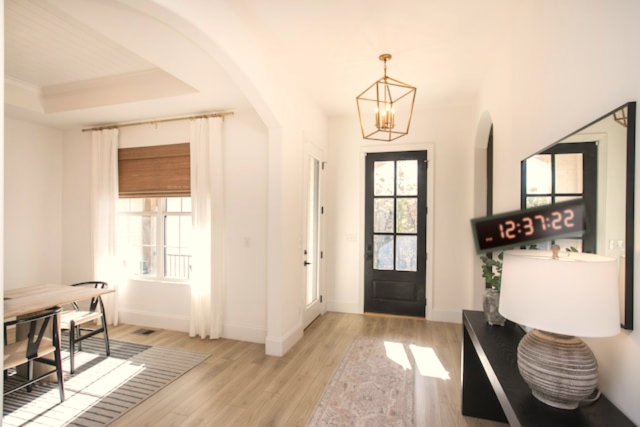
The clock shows 12:37:22
